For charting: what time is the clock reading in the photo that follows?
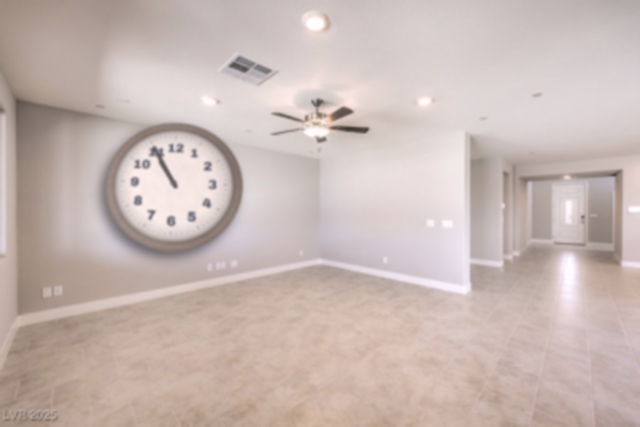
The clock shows 10:55
